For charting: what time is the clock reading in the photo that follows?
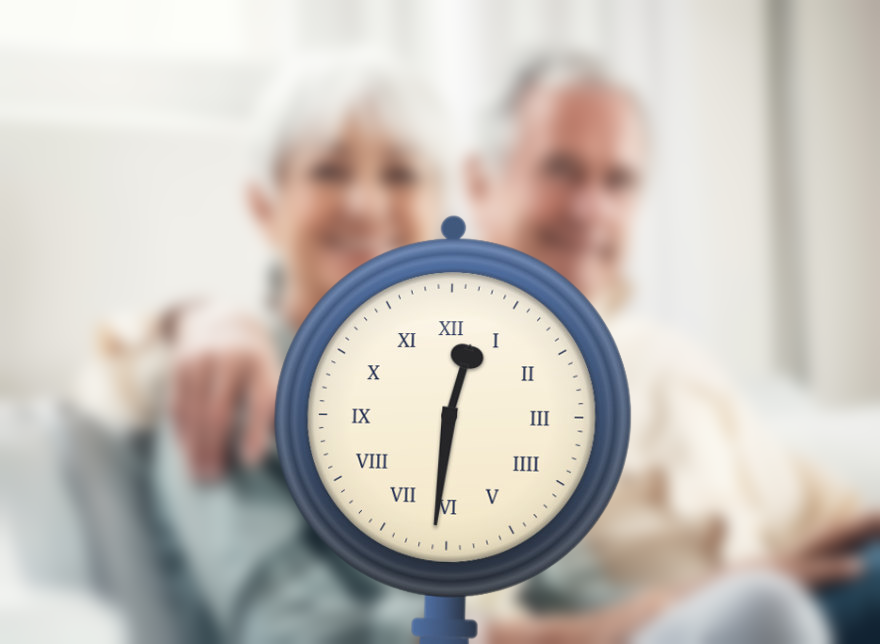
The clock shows 12:31
